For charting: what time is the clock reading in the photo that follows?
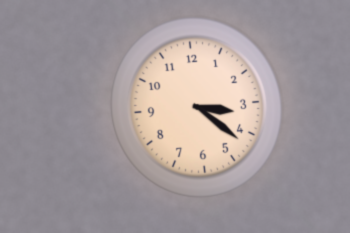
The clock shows 3:22
